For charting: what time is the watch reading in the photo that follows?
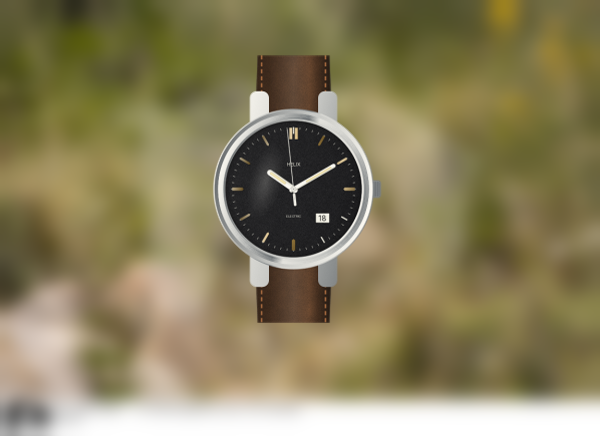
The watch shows 10:09:59
